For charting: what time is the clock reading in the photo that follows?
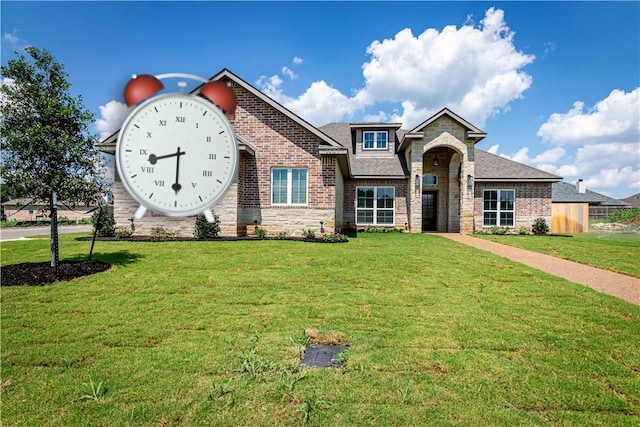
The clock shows 8:30
